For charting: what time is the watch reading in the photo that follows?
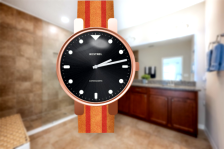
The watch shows 2:13
